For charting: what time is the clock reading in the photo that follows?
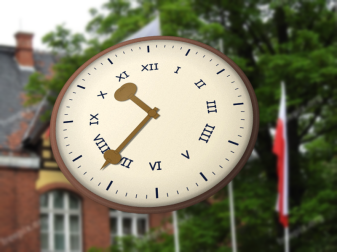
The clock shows 10:37
